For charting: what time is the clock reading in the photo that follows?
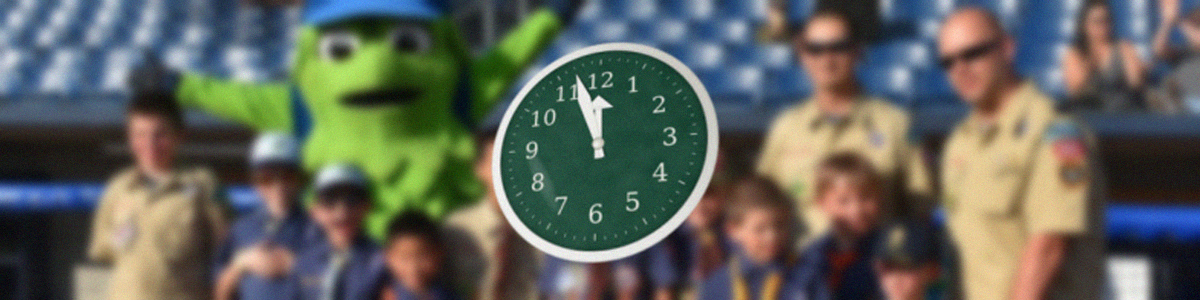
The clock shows 11:57
